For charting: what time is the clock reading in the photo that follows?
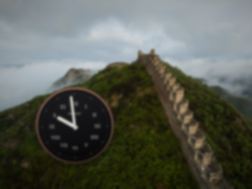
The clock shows 9:59
